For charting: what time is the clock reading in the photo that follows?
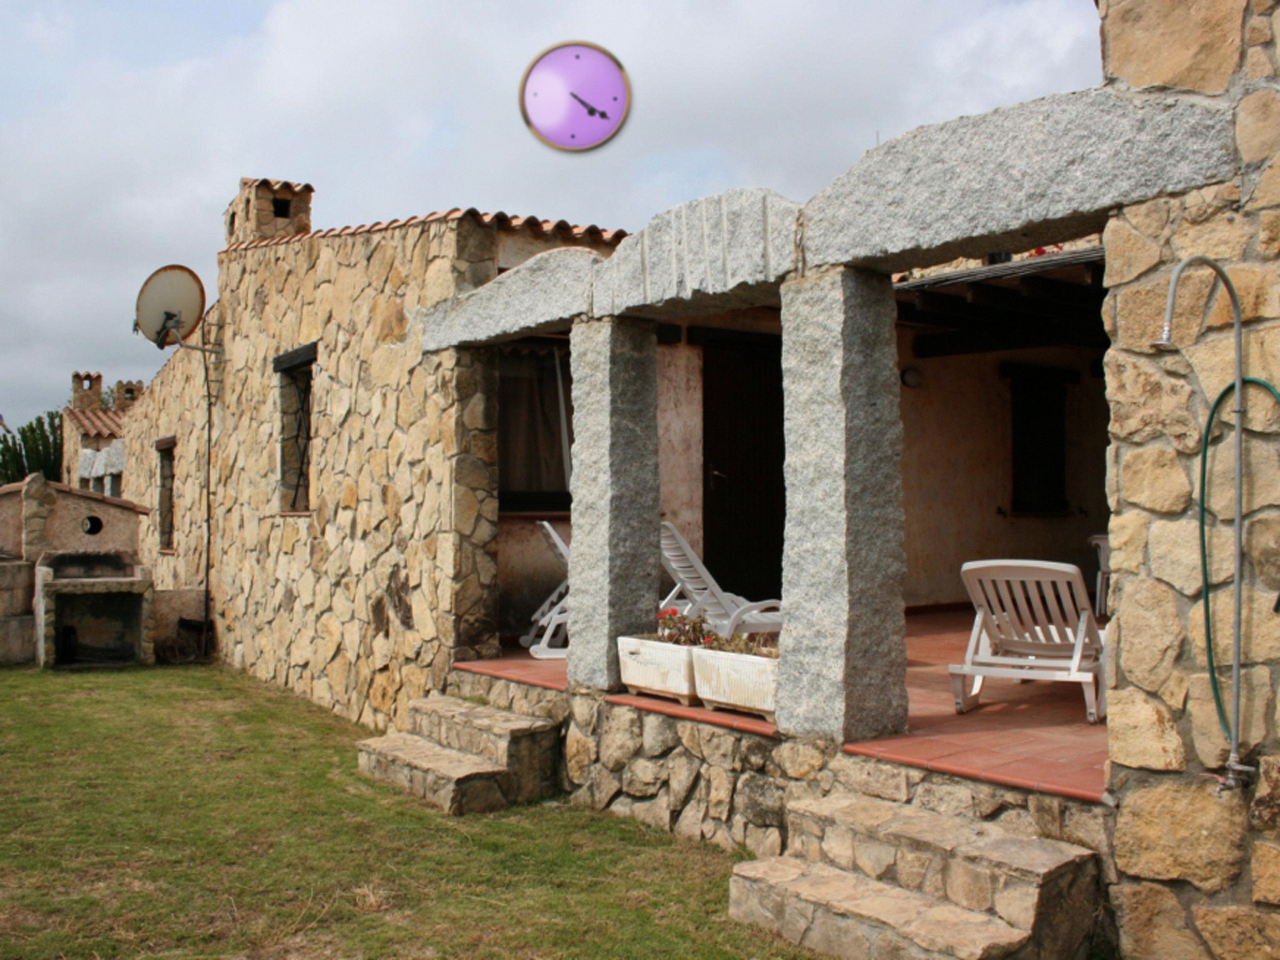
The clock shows 4:20
